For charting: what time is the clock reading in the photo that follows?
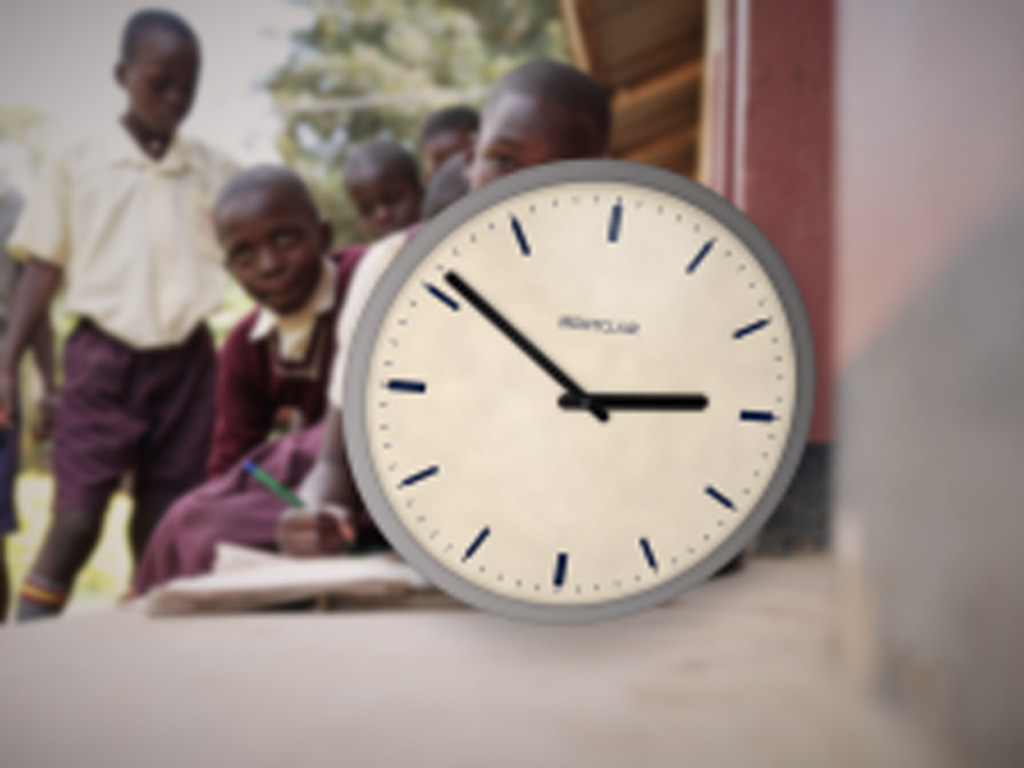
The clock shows 2:51
